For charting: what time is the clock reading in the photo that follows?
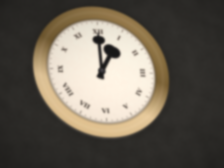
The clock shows 1:00
